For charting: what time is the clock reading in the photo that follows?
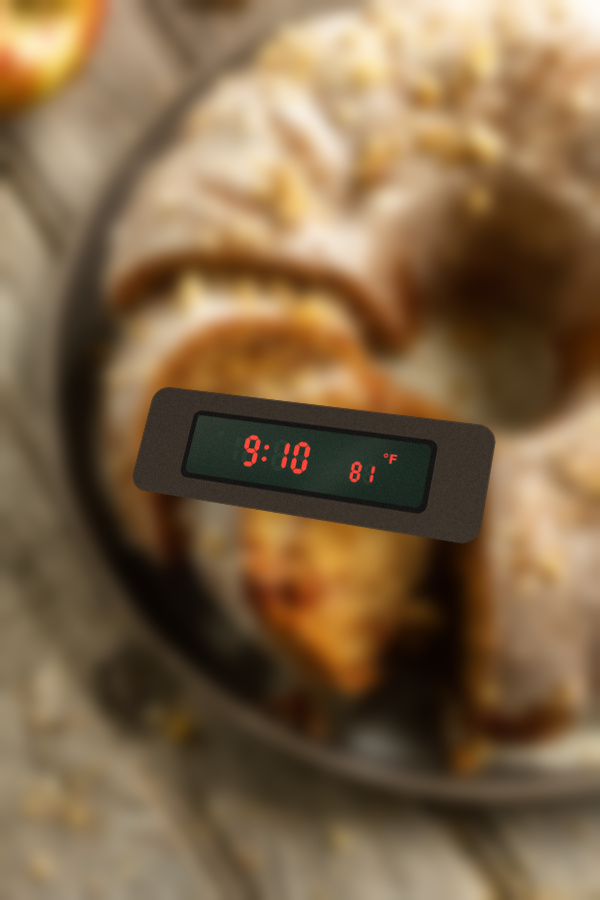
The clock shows 9:10
